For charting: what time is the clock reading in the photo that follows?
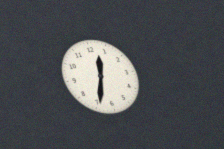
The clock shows 12:34
